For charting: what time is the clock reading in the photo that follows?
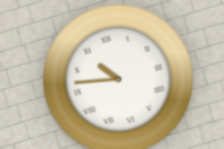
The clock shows 10:47
